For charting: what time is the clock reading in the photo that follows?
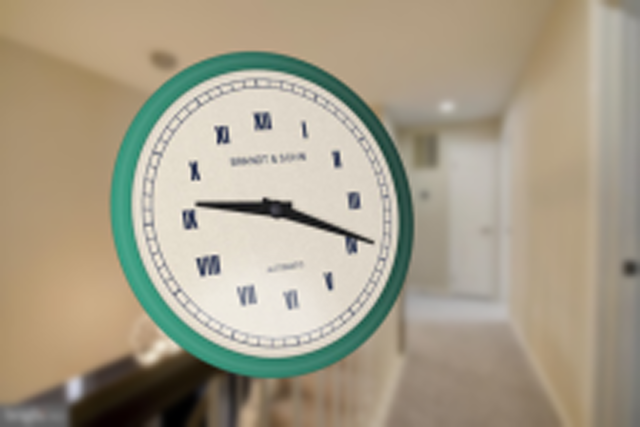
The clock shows 9:19
